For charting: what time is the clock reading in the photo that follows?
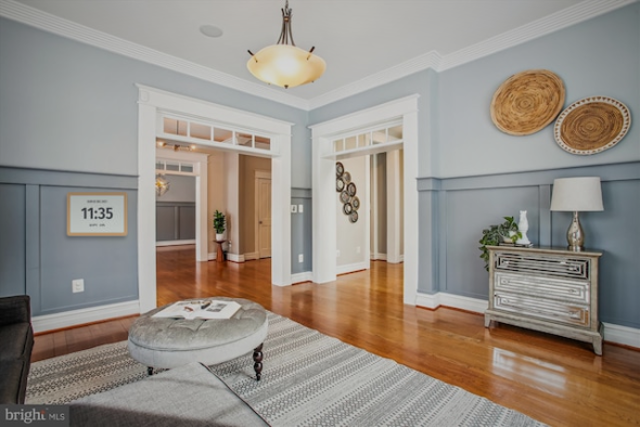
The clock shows 11:35
